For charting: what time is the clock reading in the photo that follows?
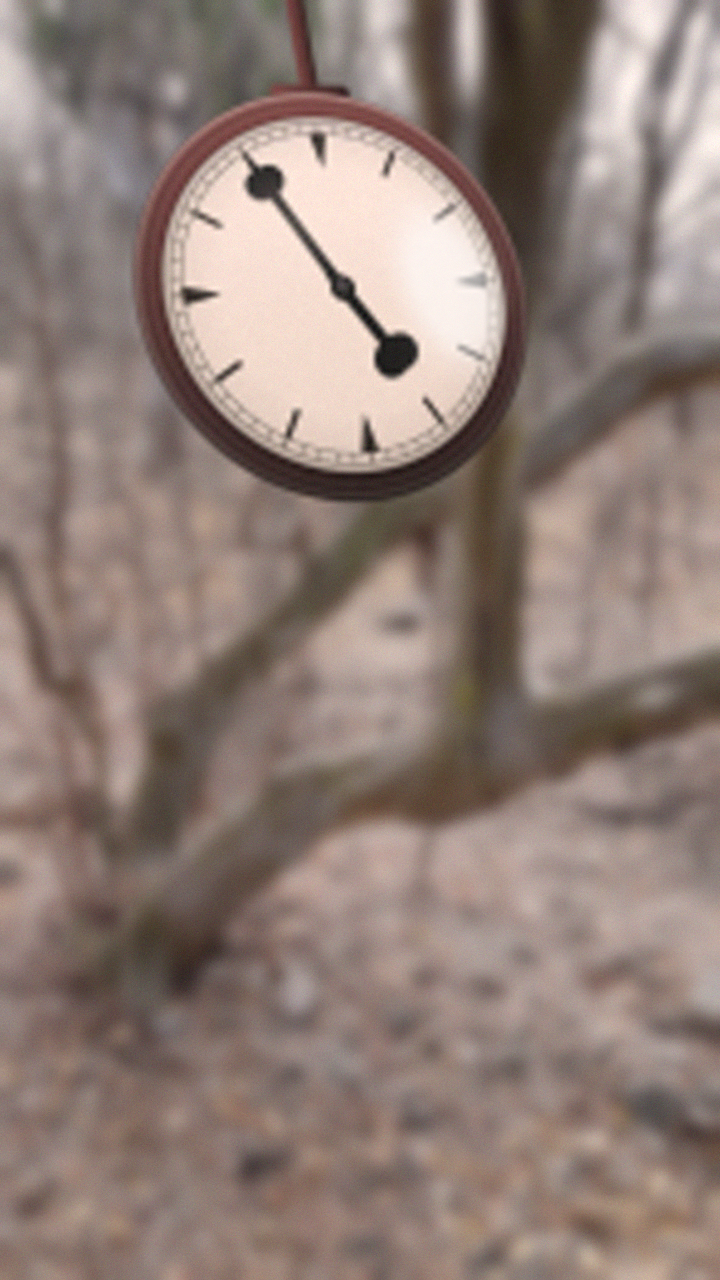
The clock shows 4:55
